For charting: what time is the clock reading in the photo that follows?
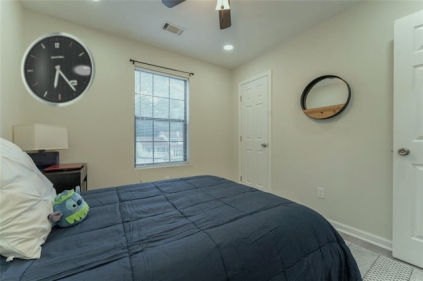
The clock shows 6:24
